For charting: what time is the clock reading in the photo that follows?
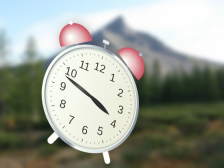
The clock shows 3:48
